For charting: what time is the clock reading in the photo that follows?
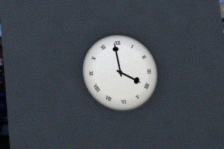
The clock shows 3:59
